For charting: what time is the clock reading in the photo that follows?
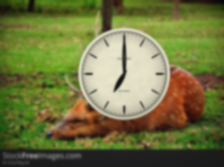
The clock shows 7:00
